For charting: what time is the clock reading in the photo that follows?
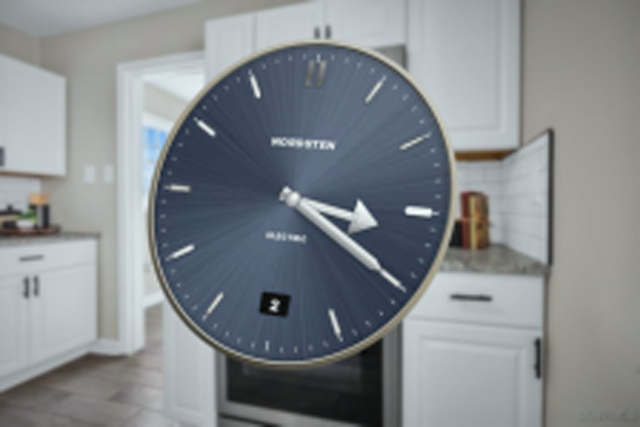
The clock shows 3:20
